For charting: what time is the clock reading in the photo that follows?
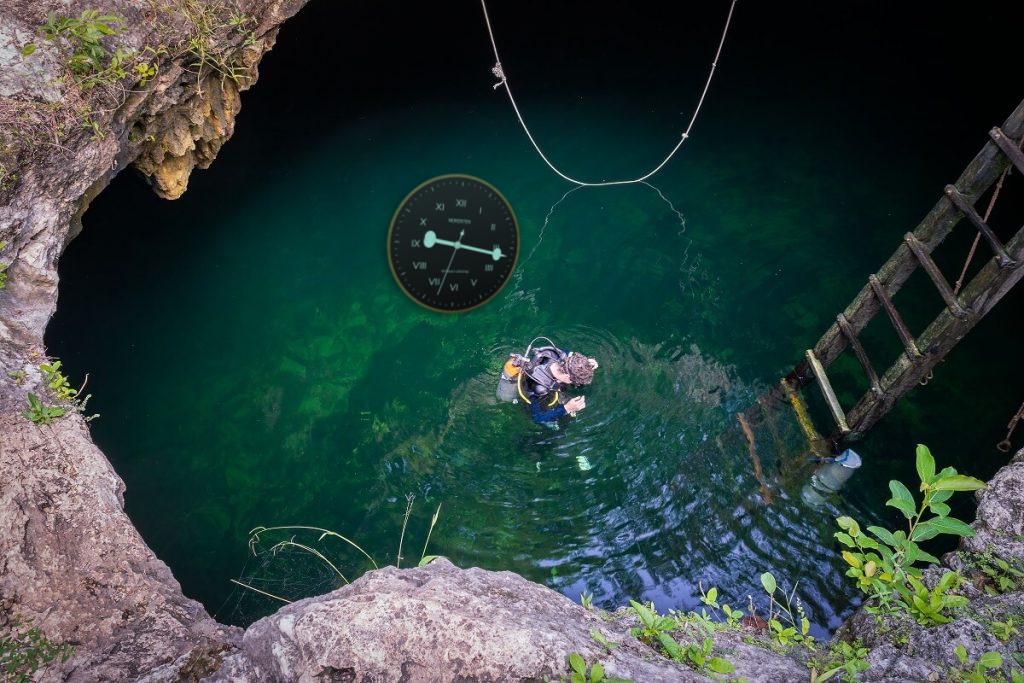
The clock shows 9:16:33
